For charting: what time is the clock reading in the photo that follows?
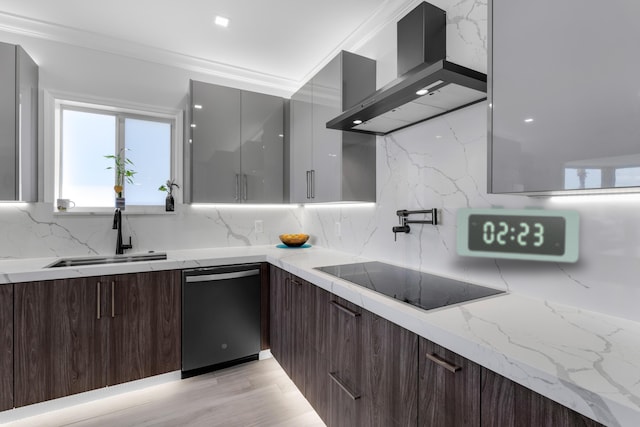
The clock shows 2:23
